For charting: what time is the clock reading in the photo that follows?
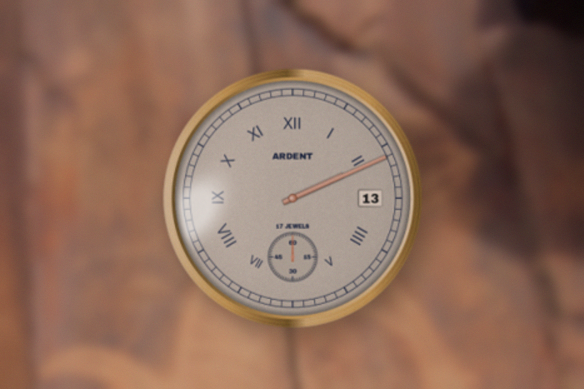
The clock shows 2:11
